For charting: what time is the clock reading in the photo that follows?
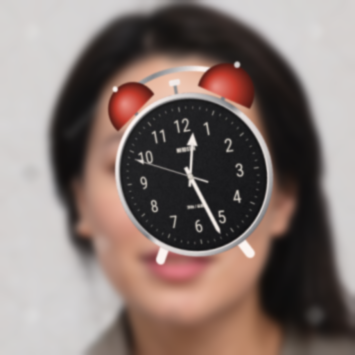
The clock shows 12:26:49
